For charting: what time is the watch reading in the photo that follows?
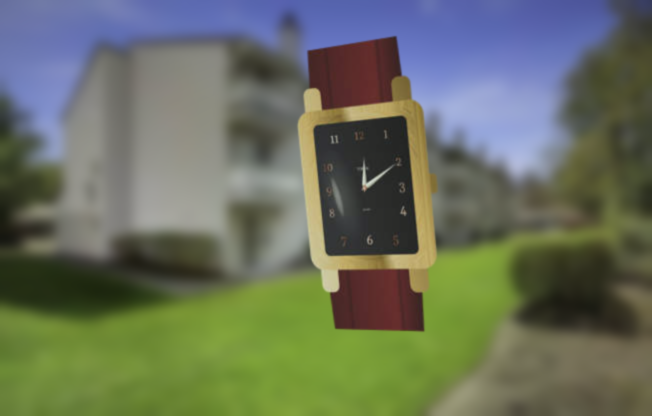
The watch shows 12:10
